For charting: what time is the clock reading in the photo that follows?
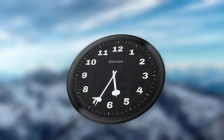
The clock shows 5:34
